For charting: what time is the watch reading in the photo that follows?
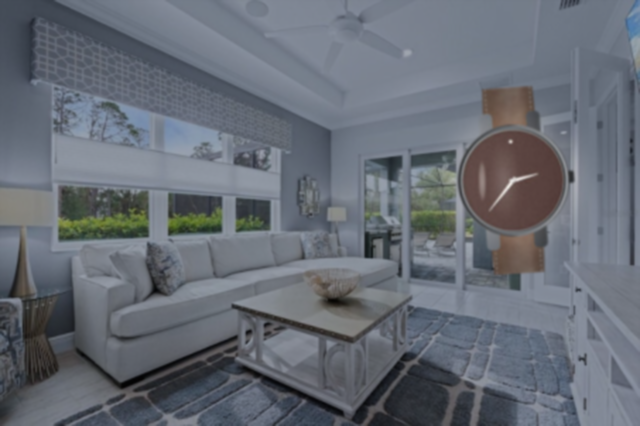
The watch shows 2:37
